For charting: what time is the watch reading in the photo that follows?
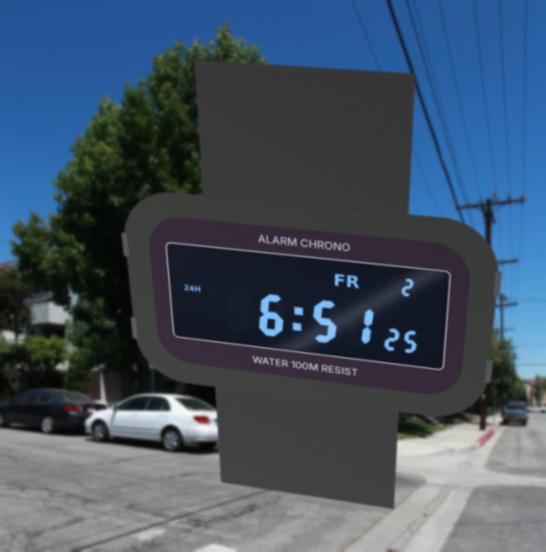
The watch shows 6:51:25
